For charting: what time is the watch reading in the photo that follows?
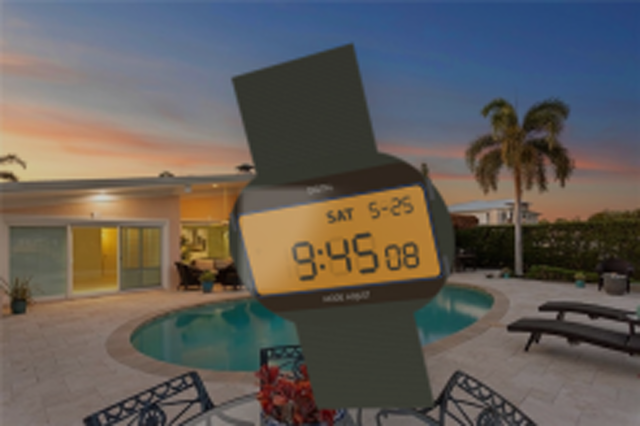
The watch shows 9:45:08
